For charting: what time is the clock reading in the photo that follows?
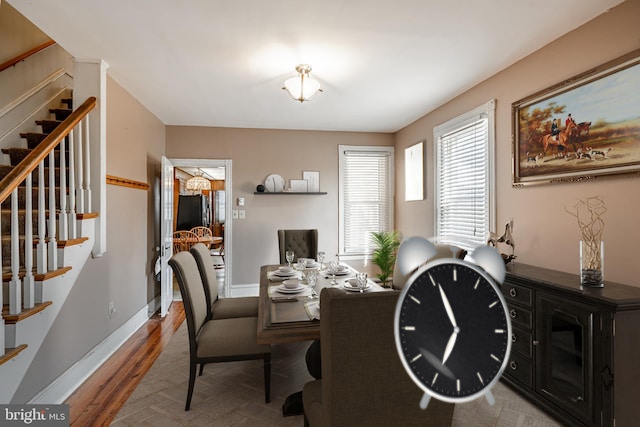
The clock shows 6:56
